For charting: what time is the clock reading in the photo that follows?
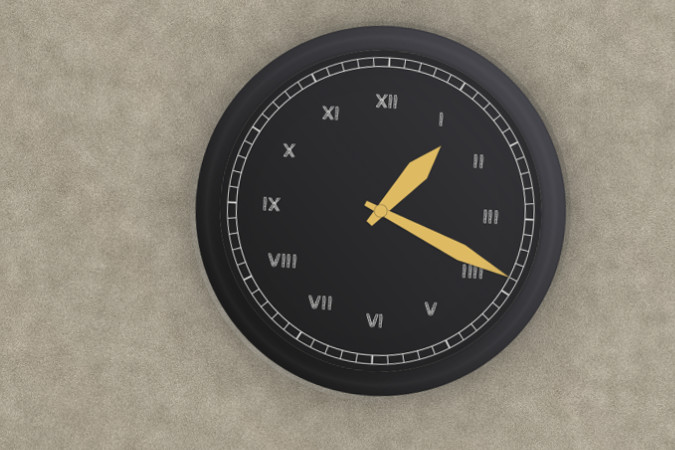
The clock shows 1:19
